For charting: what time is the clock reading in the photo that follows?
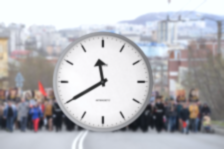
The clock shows 11:40
